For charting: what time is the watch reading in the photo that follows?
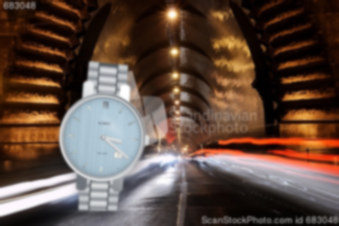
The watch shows 3:21
